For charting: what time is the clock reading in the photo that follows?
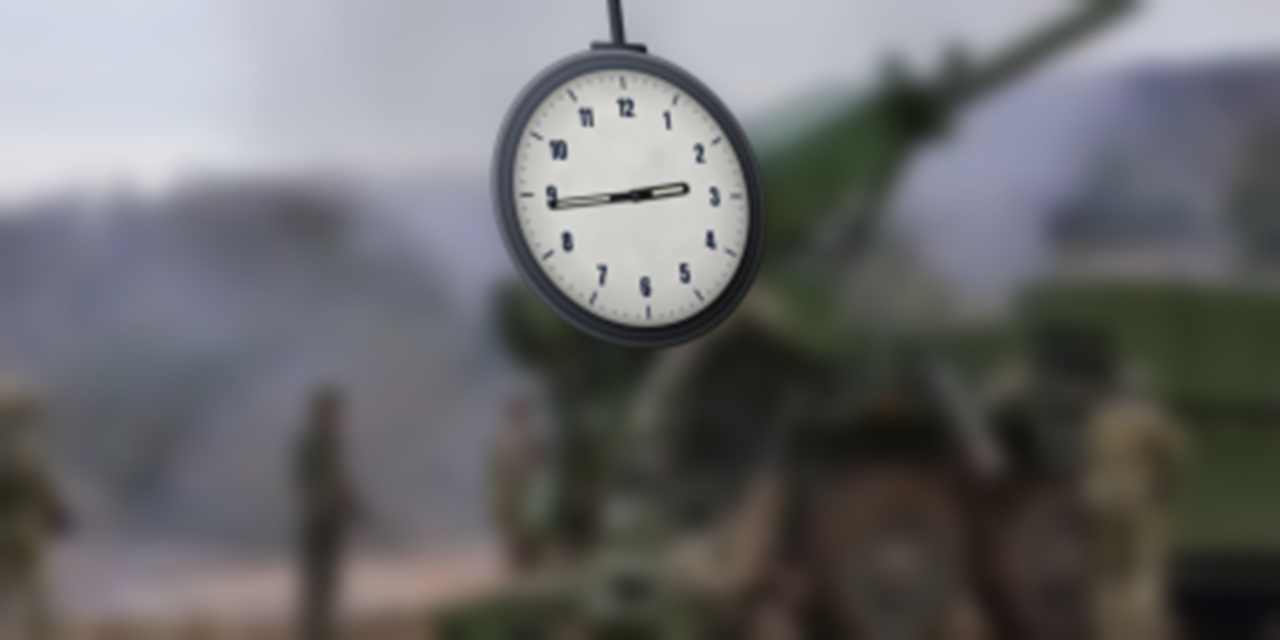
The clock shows 2:44
